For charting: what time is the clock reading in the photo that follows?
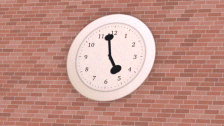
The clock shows 4:58
